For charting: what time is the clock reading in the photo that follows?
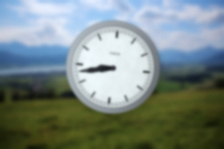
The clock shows 8:43
